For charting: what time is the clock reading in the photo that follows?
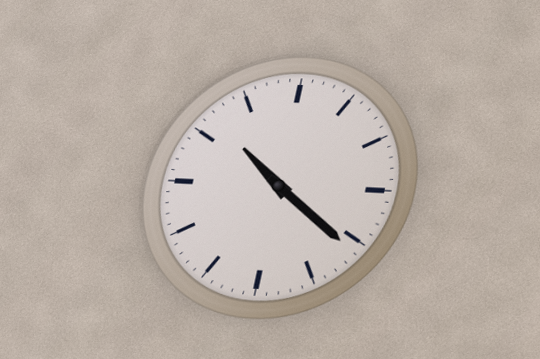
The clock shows 10:21
